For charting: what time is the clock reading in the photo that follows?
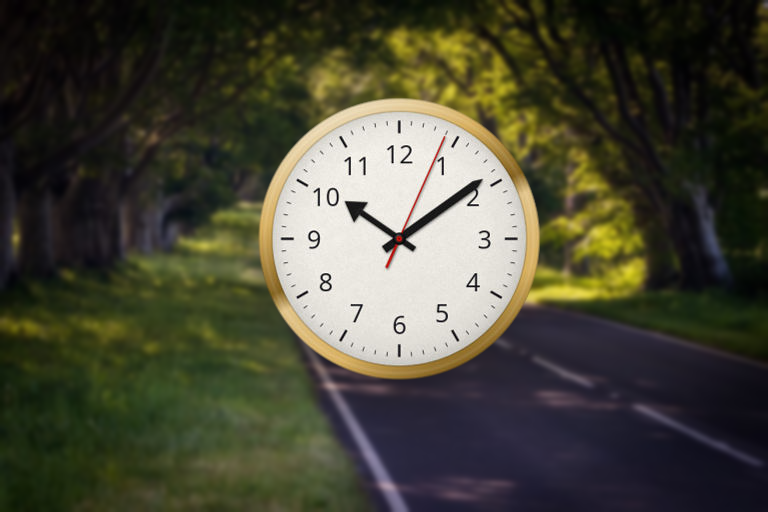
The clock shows 10:09:04
